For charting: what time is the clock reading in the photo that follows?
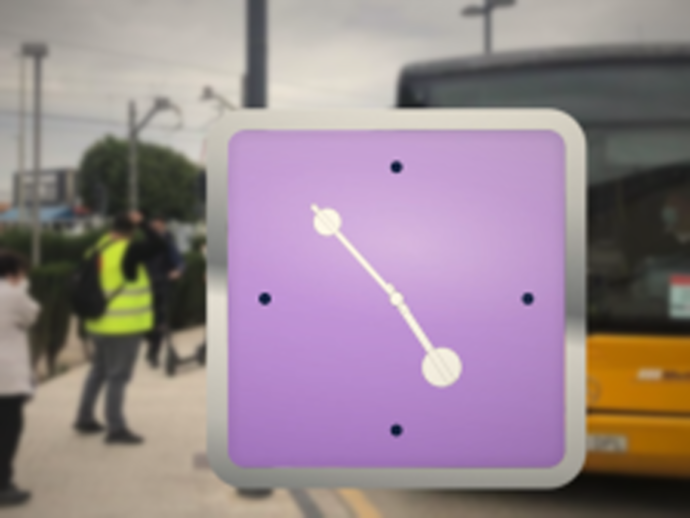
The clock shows 4:53
